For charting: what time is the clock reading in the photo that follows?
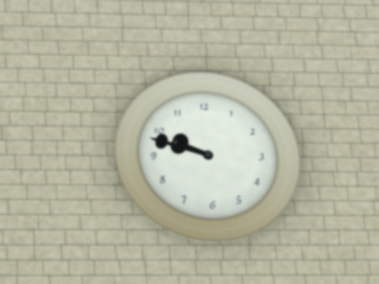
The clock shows 9:48
